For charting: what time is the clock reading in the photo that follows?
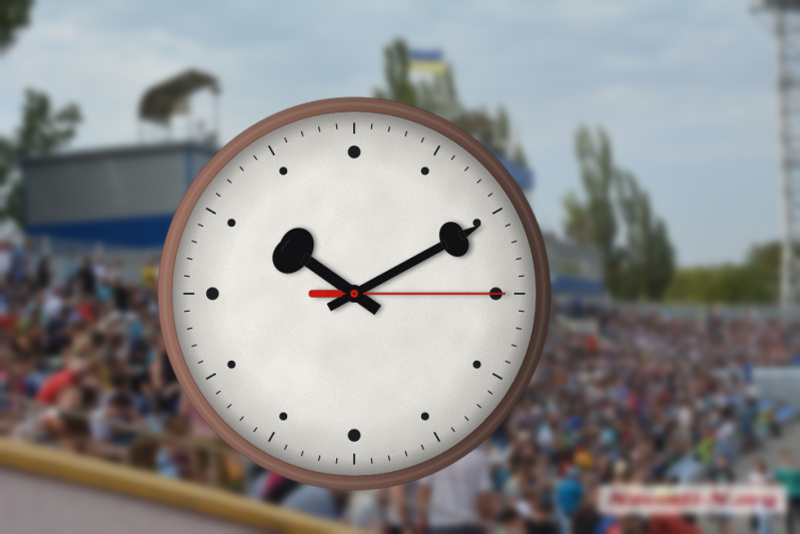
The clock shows 10:10:15
